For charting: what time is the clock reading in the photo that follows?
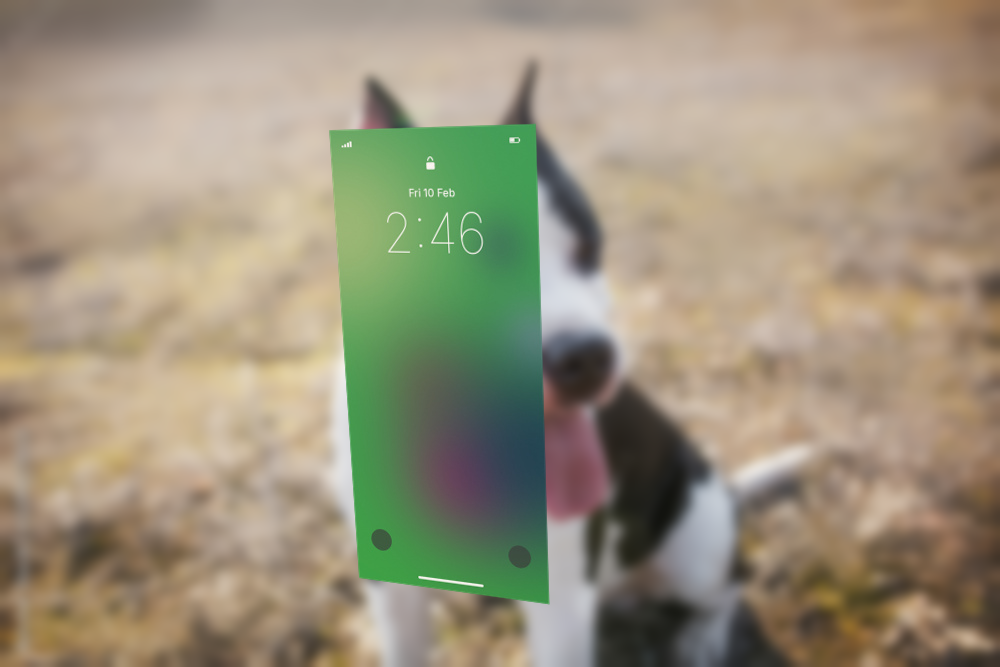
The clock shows 2:46
